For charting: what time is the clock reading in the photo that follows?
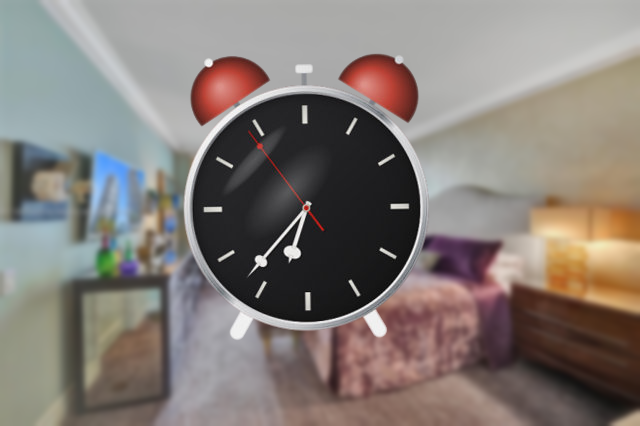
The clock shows 6:36:54
